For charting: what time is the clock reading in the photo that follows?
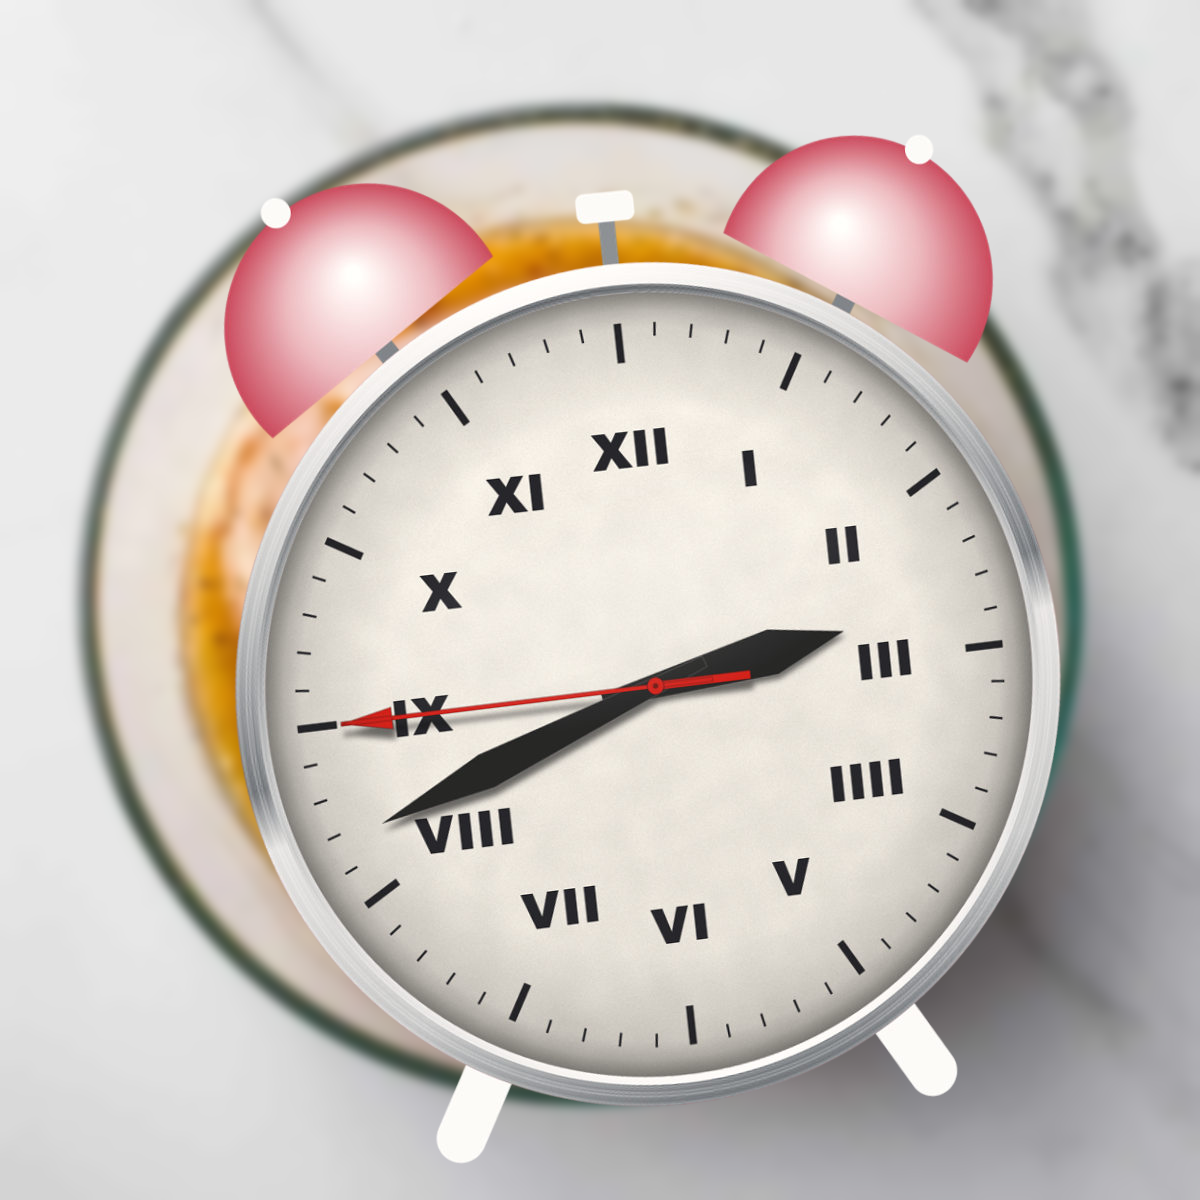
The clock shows 2:41:45
